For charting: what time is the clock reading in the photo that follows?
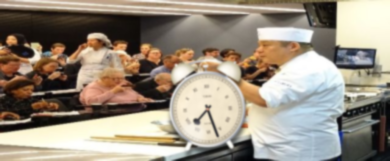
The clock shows 7:27
